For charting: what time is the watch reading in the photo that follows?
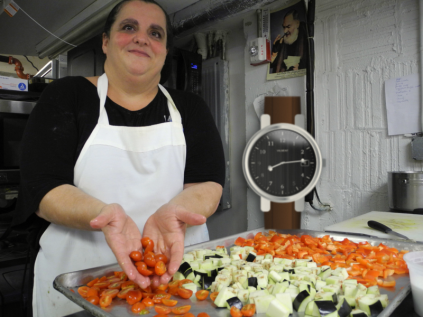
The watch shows 8:14
